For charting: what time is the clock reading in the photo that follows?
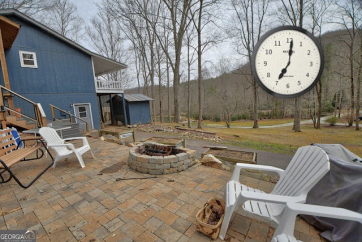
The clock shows 7:01
